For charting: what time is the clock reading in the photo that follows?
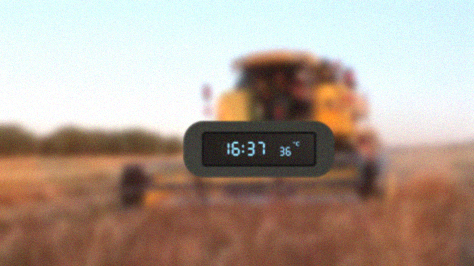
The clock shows 16:37
